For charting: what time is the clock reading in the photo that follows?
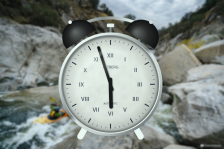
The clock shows 5:57
